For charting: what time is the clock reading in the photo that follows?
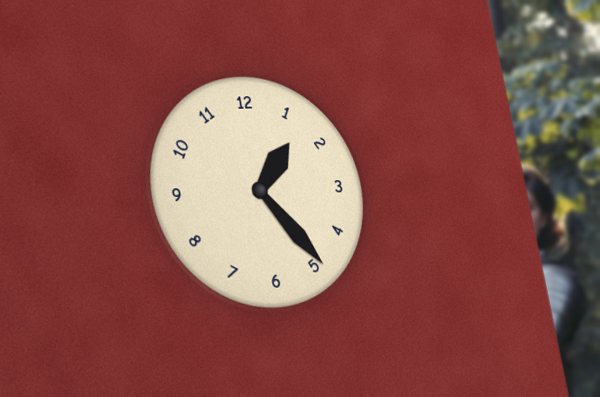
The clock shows 1:24
